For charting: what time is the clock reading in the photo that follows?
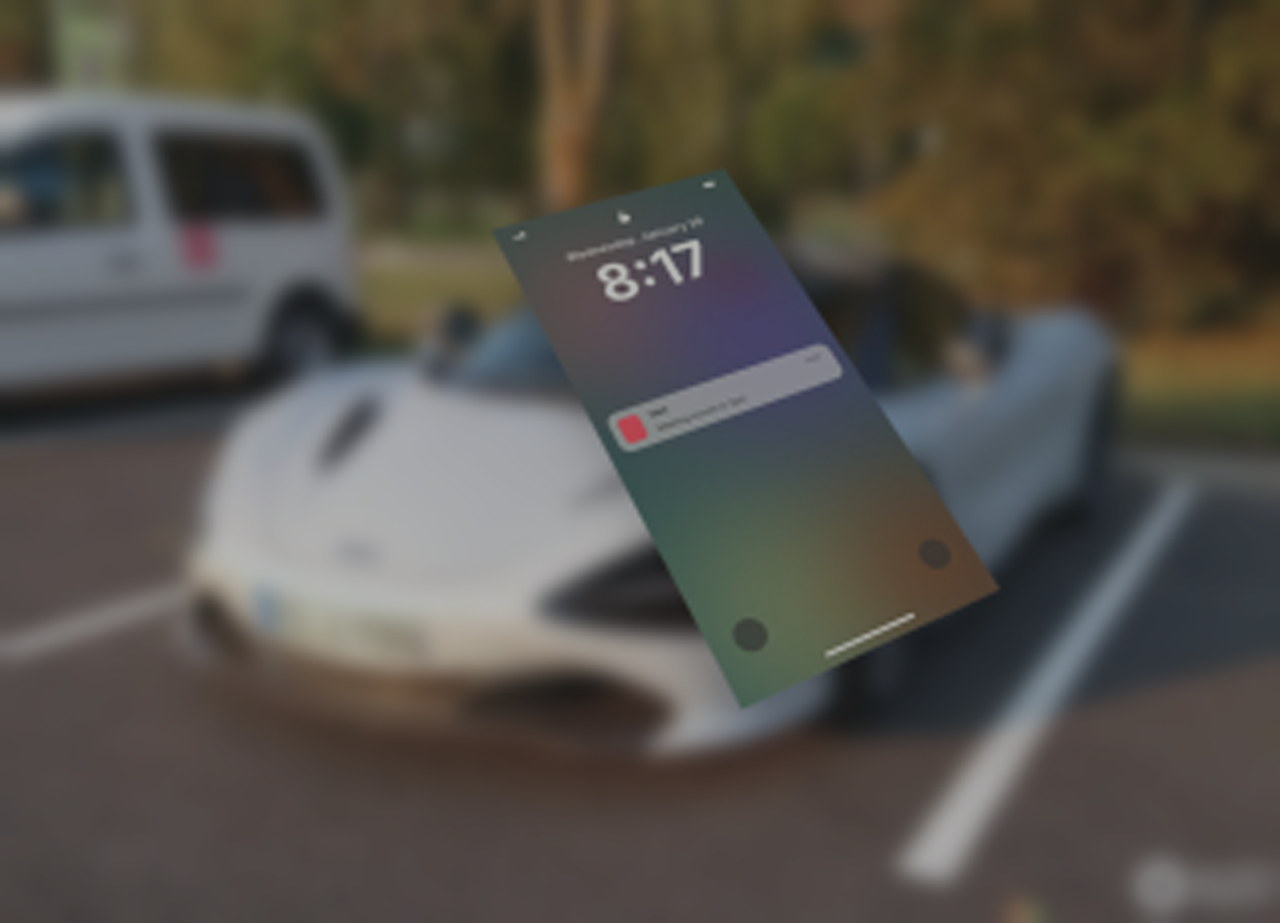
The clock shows 8:17
